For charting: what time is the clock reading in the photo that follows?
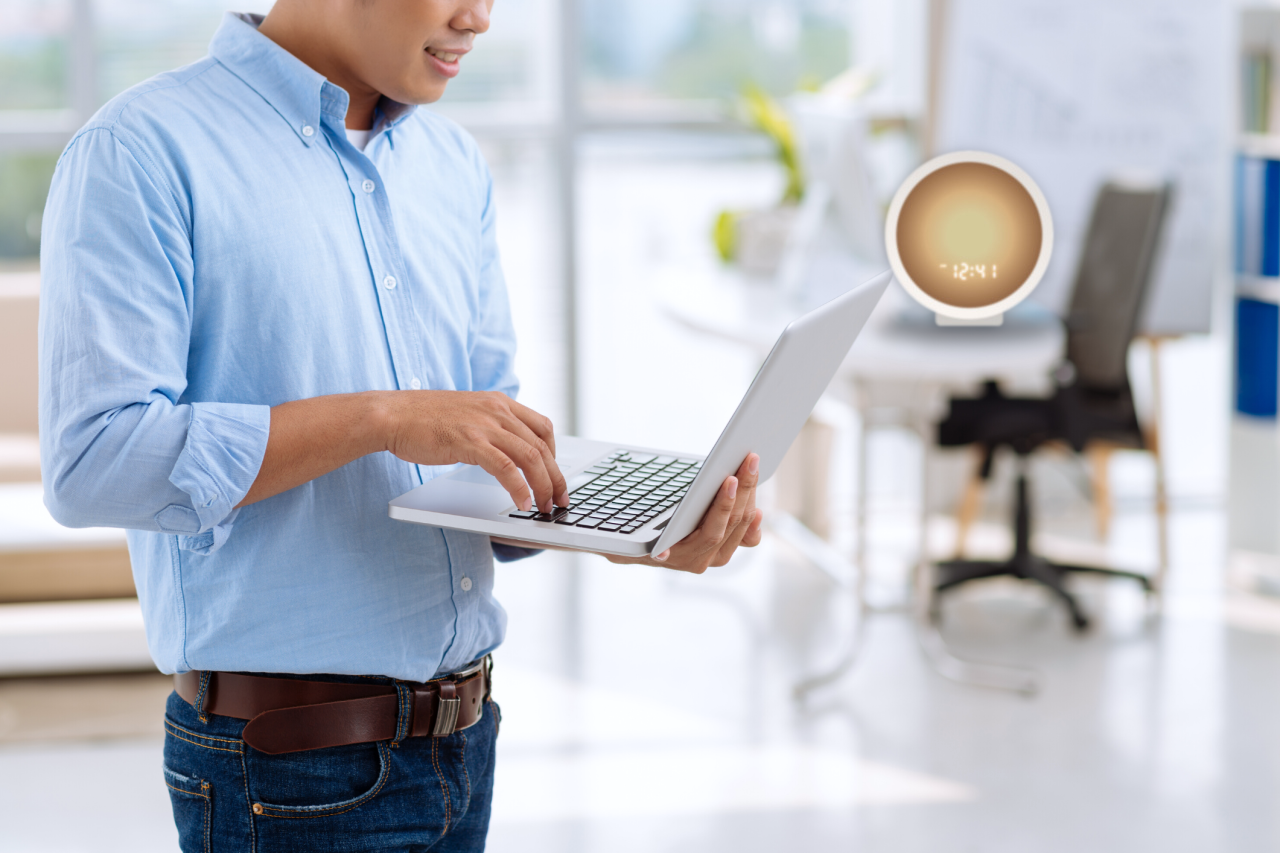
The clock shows 12:41
